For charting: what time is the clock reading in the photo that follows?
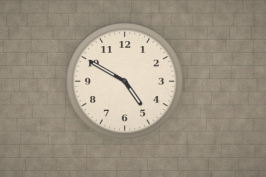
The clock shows 4:50
